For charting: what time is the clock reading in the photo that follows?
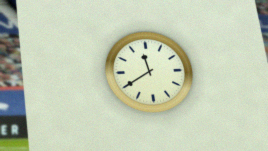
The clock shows 11:40
